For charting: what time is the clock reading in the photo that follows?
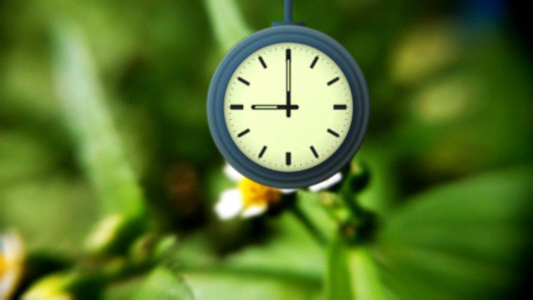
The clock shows 9:00
